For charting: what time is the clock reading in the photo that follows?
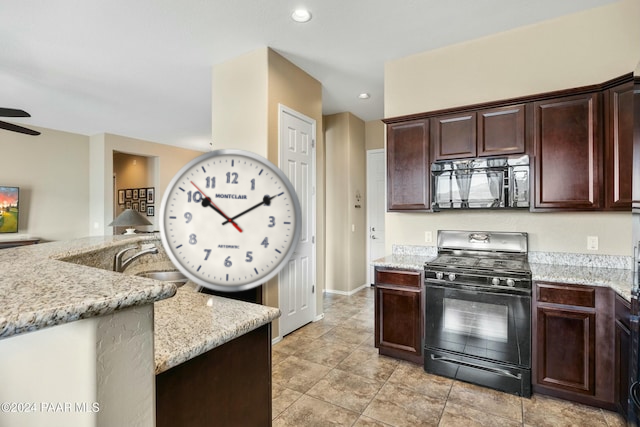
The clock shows 10:09:52
